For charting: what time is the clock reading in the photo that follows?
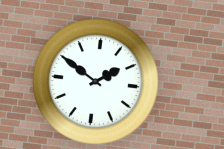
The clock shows 1:50
